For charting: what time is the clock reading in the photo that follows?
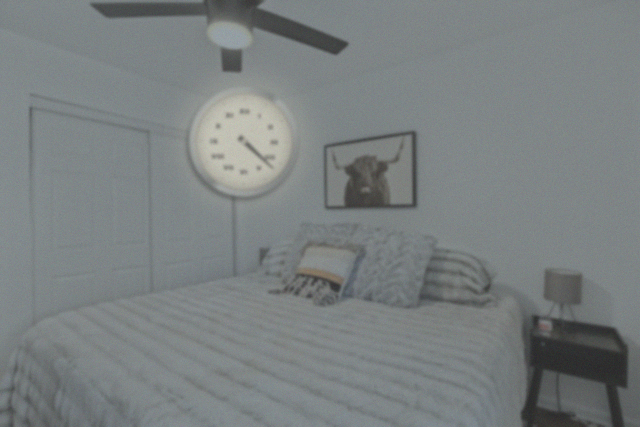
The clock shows 4:22
